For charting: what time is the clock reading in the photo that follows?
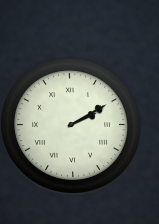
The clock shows 2:10
